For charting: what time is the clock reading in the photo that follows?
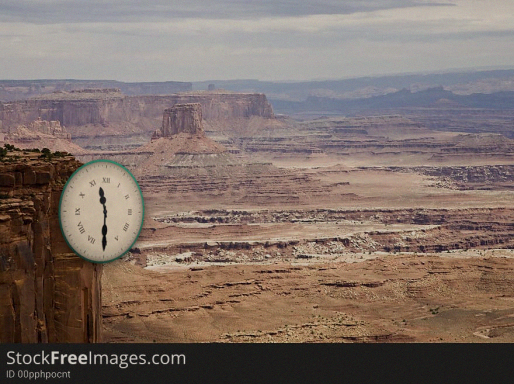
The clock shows 11:30
